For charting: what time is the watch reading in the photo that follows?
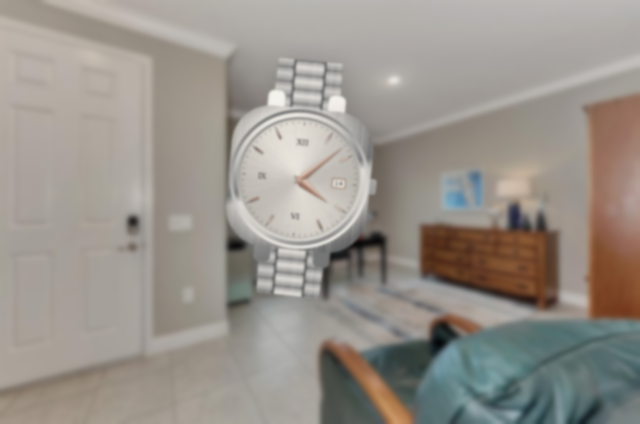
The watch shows 4:08
